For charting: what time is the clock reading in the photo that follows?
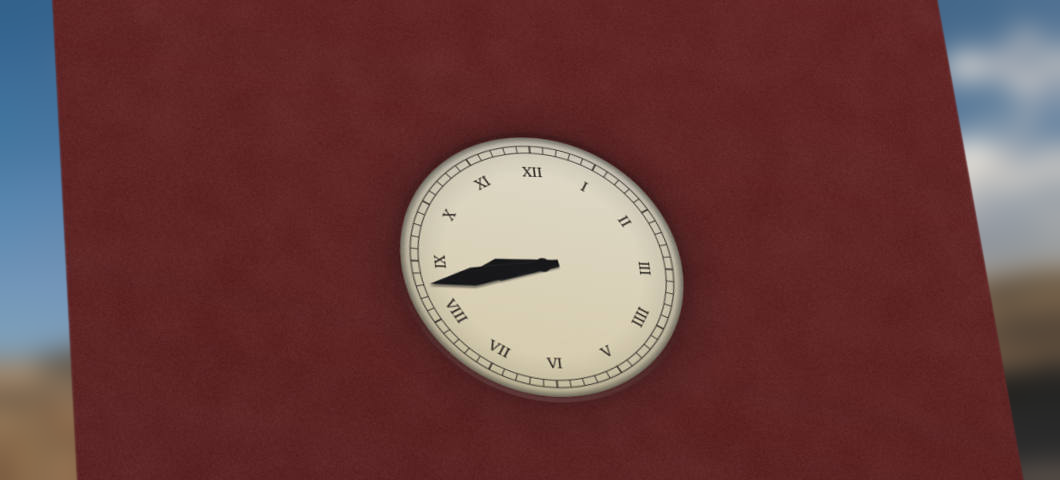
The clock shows 8:43
